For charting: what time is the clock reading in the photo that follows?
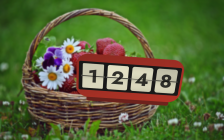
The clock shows 12:48
